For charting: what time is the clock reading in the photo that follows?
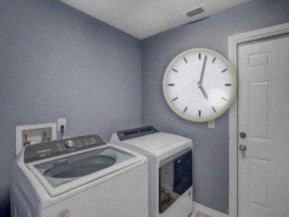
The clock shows 5:02
